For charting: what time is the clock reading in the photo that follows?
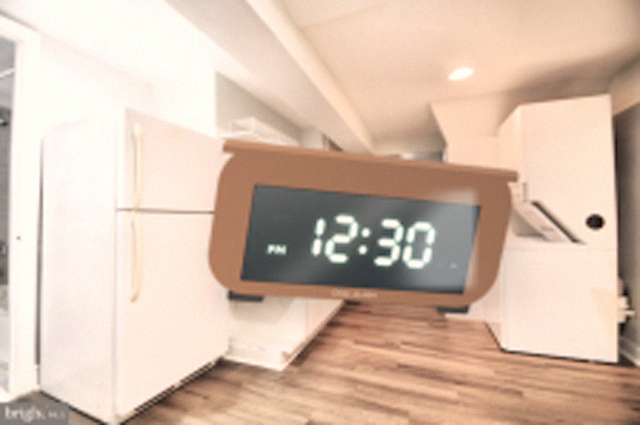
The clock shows 12:30
